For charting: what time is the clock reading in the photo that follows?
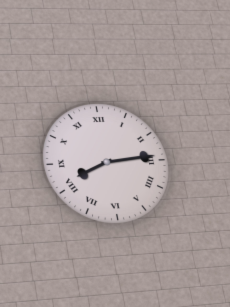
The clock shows 8:14
